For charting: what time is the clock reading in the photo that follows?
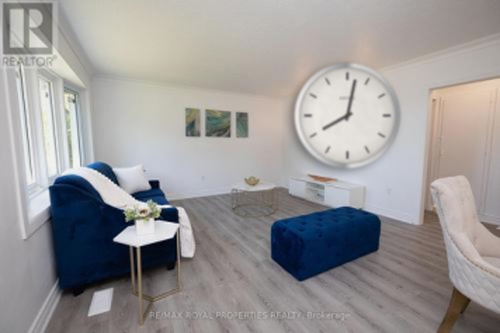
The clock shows 8:02
